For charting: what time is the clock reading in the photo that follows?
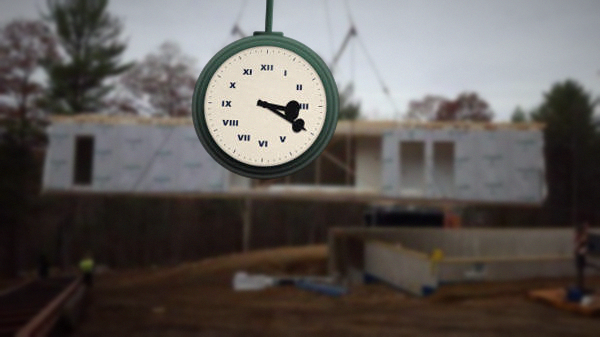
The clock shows 3:20
